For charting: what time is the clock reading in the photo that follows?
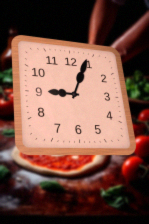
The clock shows 9:04
